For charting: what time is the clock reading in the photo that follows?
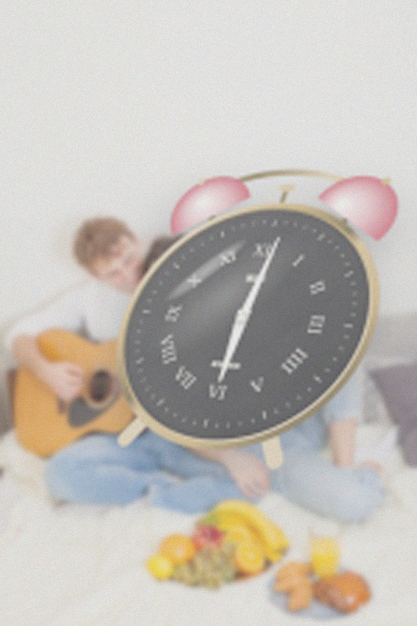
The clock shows 6:01
